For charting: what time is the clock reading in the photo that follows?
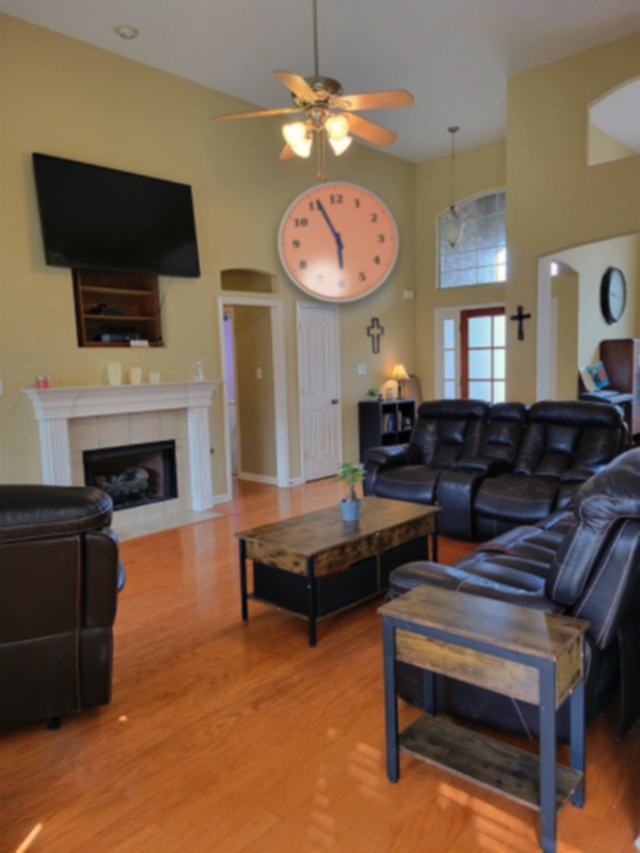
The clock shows 5:56
